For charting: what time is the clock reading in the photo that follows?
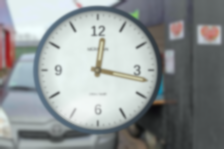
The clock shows 12:17
